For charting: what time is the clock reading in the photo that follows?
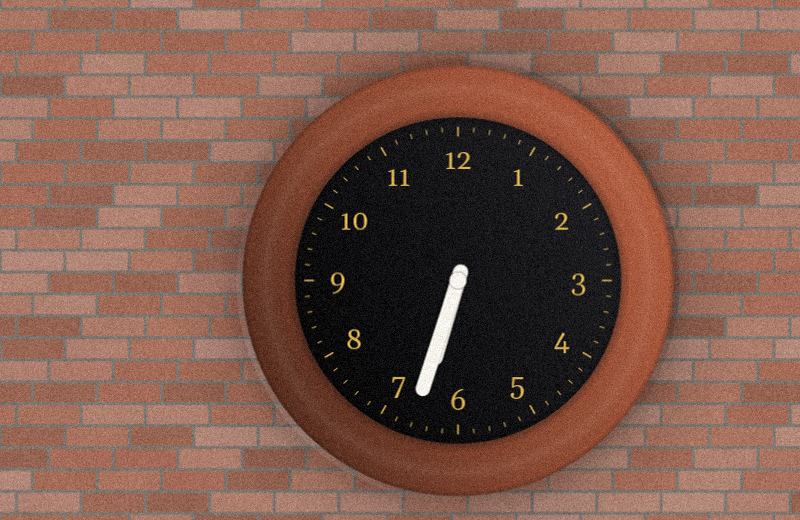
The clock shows 6:33
